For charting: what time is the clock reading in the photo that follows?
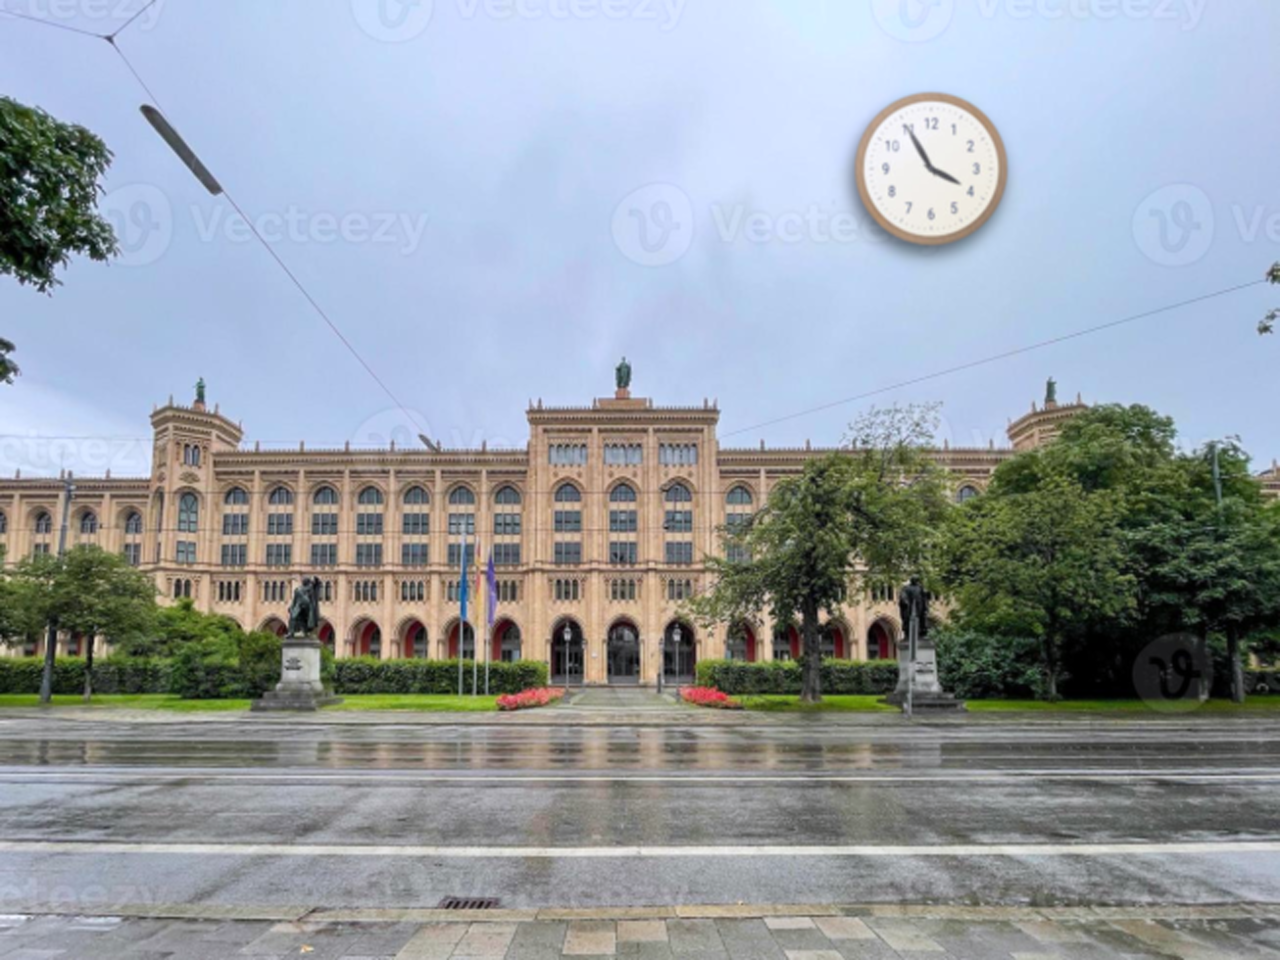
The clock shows 3:55
